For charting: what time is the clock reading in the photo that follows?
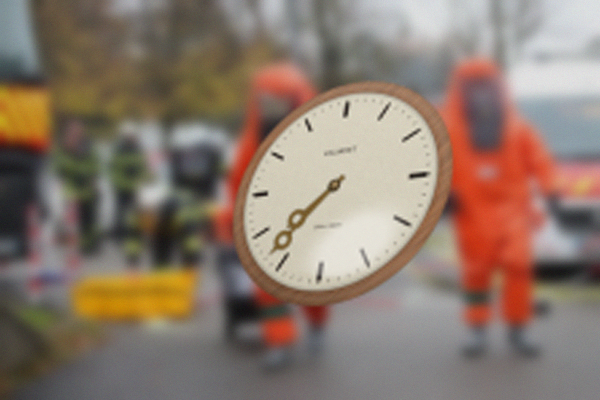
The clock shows 7:37
